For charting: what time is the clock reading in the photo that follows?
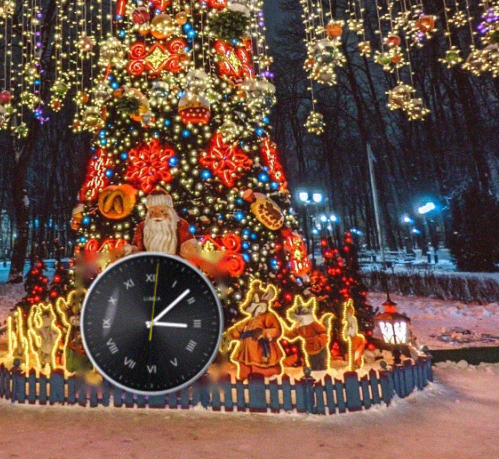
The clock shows 3:08:01
